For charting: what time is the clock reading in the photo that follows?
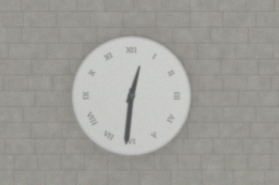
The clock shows 12:31
